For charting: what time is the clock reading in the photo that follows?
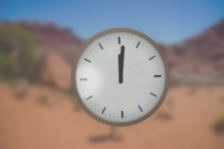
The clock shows 12:01
